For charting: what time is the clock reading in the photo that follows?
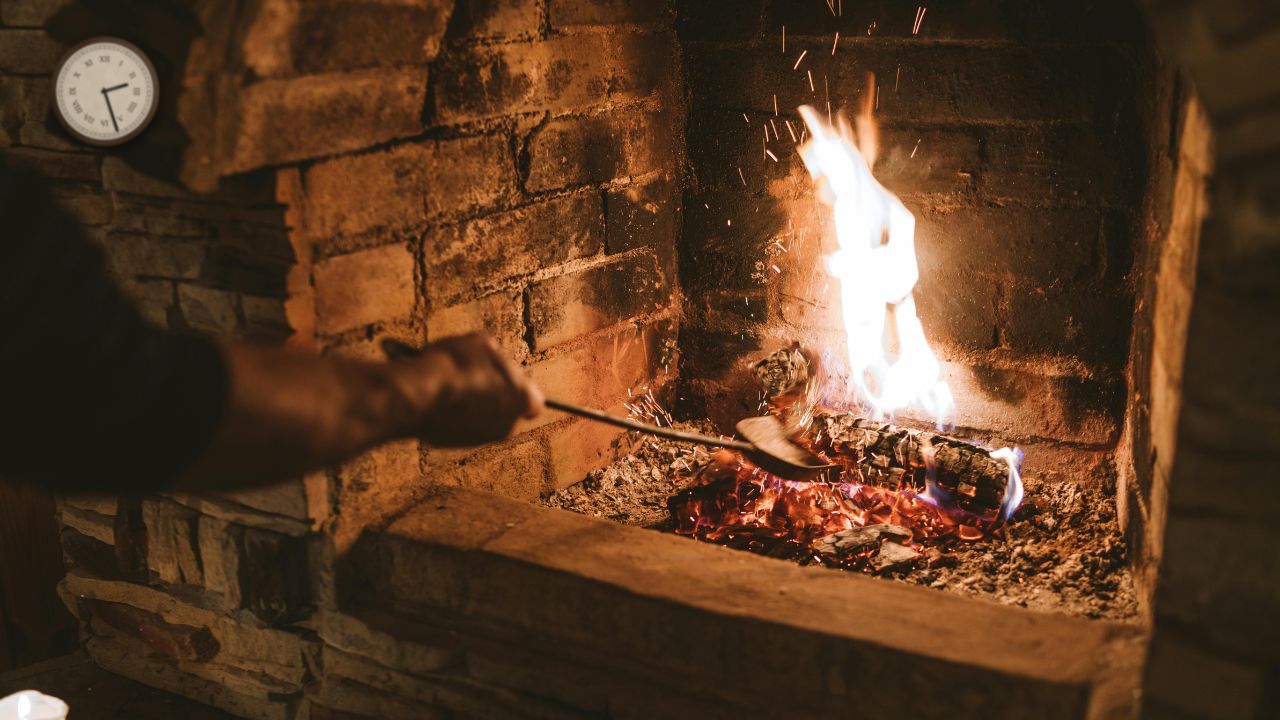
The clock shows 2:27
